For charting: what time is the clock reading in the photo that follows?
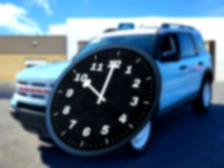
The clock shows 10:00
